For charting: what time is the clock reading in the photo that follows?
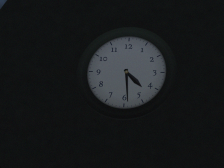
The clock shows 4:29
